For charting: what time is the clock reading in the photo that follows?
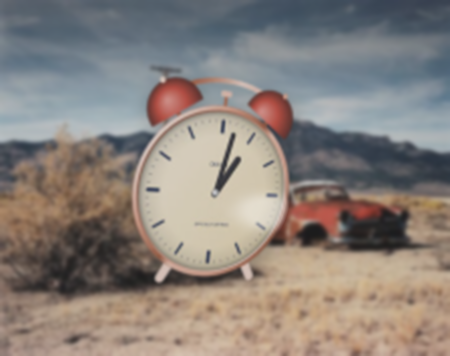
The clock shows 1:02
